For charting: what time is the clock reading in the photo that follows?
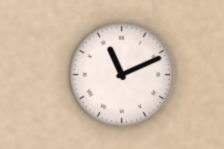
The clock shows 11:11
